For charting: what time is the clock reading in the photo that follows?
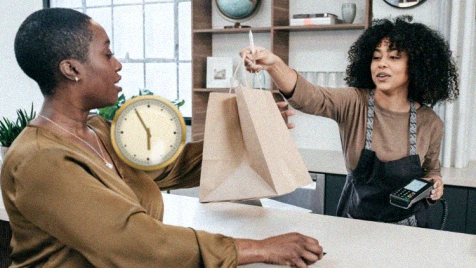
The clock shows 5:55
